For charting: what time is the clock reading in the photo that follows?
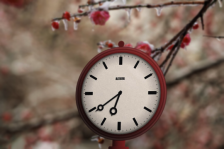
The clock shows 6:39
